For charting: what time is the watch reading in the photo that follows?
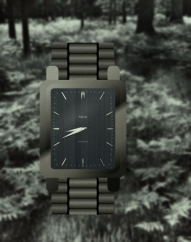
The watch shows 8:41
